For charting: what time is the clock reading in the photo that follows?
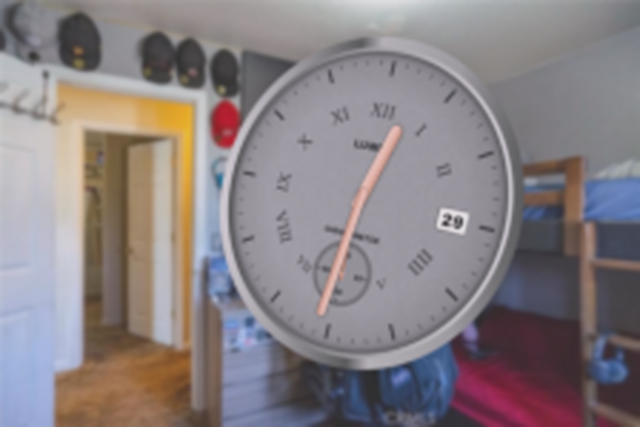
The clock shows 12:31
